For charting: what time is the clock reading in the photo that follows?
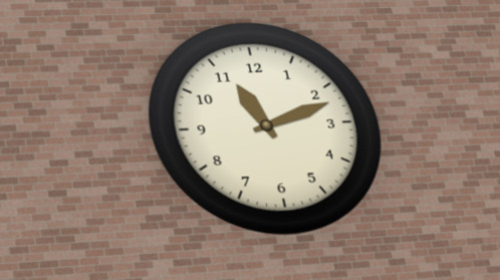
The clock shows 11:12
